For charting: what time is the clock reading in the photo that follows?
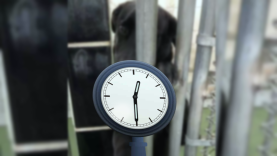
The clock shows 12:30
